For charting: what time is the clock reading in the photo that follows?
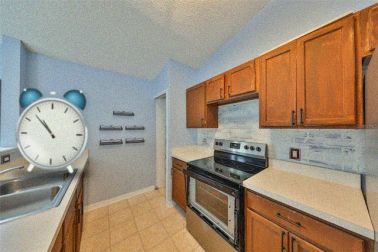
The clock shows 10:53
